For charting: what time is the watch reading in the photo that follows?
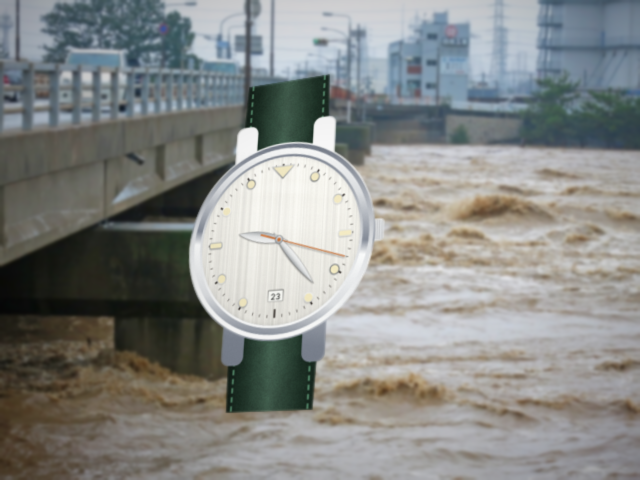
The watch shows 9:23:18
